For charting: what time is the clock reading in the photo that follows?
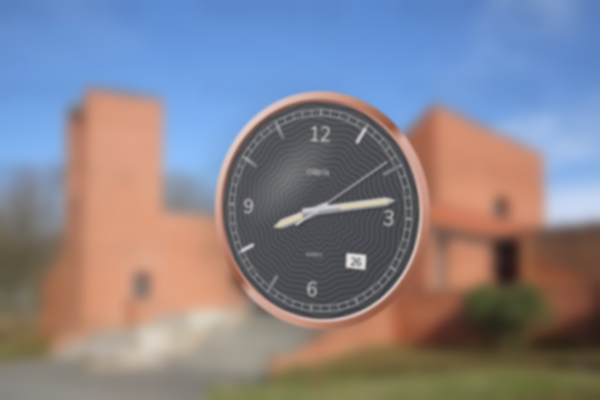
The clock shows 8:13:09
